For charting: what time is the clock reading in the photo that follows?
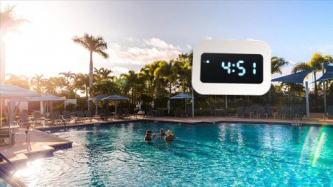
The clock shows 4:51
